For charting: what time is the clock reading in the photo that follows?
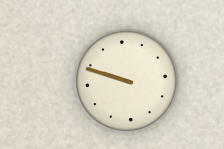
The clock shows 9:49
